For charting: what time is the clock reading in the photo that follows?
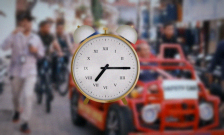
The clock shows 7:15
